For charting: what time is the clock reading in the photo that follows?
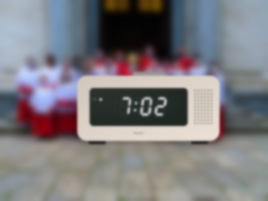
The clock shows 7:02
